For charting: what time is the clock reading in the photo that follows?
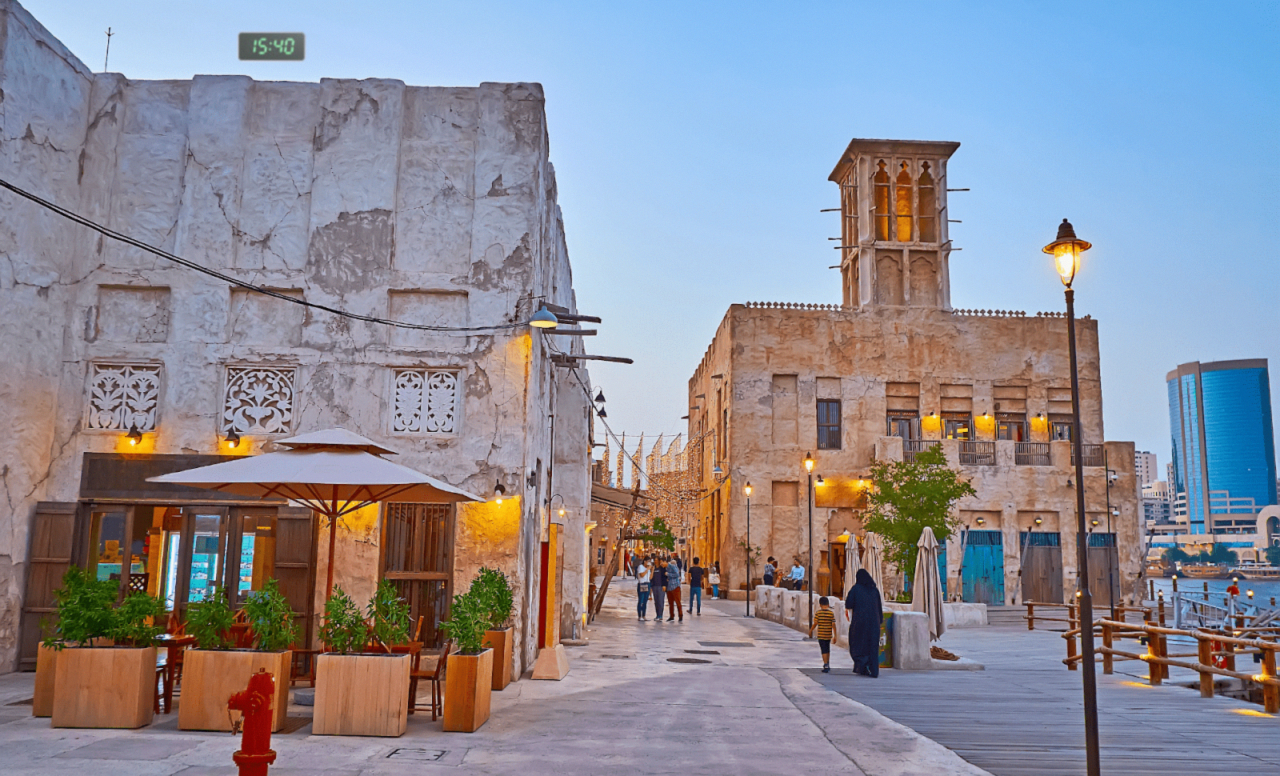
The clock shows 15:40
